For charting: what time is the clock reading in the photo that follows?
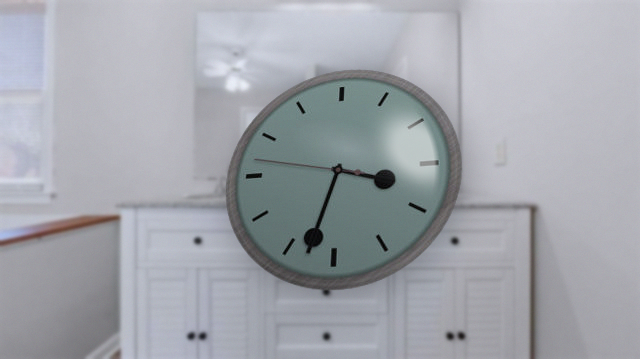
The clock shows 3:32:47
